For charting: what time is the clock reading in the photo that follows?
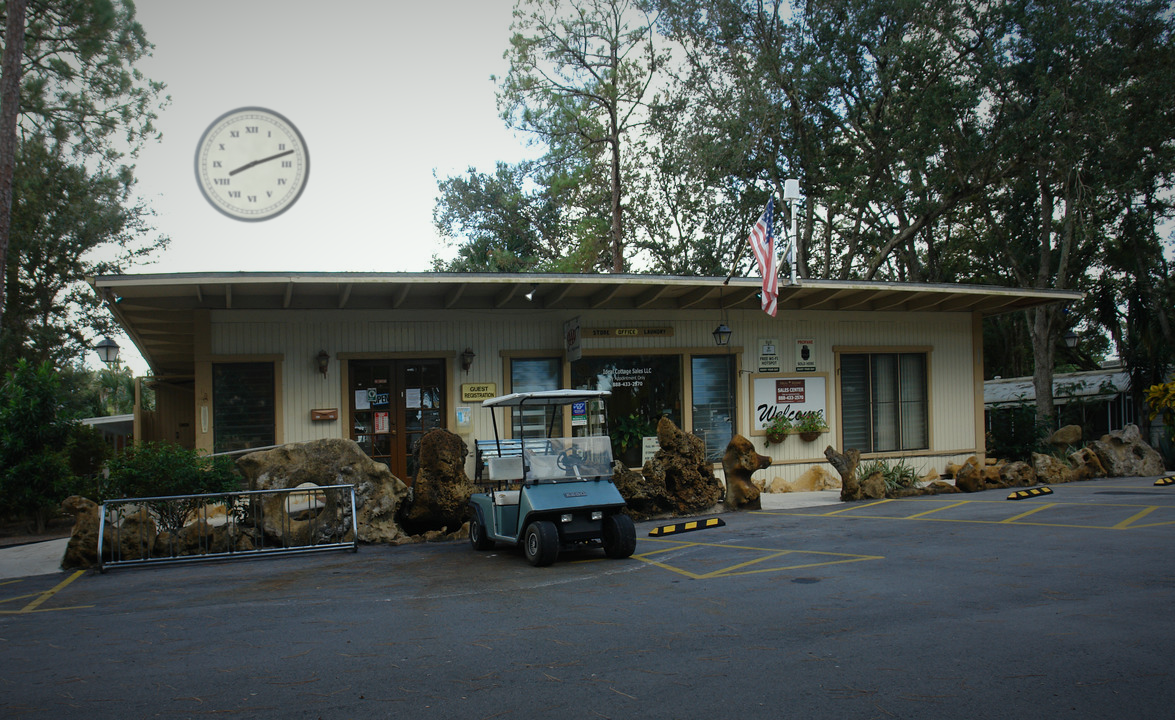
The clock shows 8:12
